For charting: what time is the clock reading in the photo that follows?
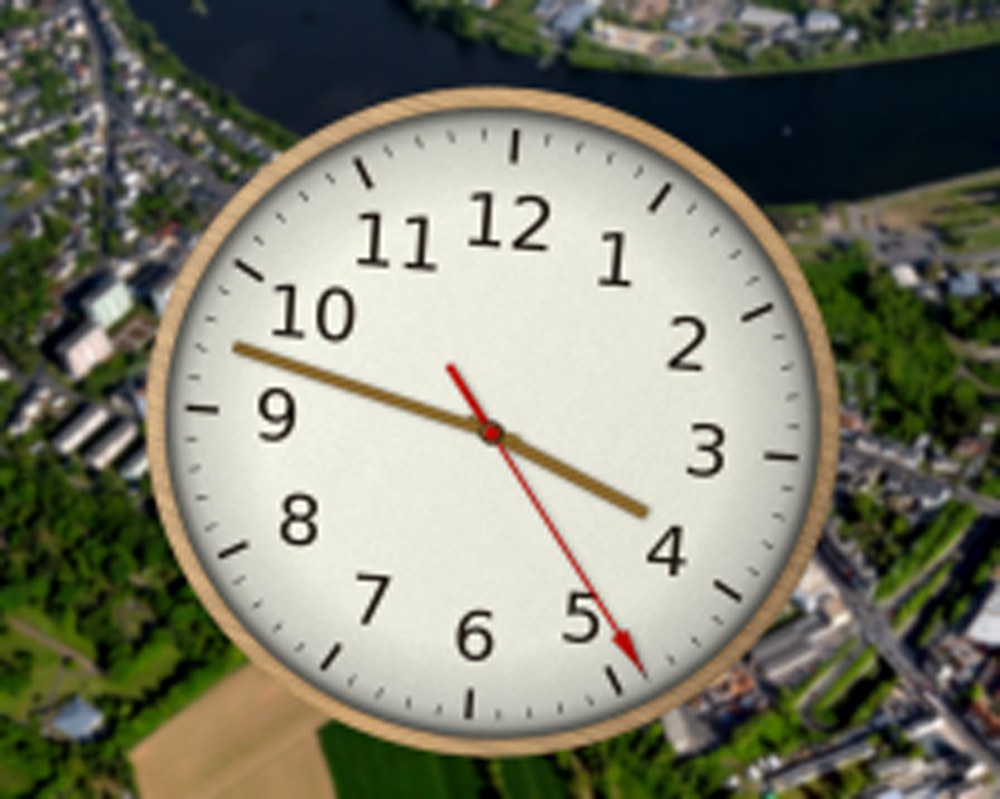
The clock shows 3:47:24
